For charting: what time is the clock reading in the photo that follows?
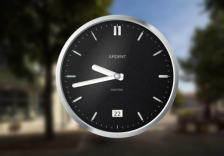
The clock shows 9:43
